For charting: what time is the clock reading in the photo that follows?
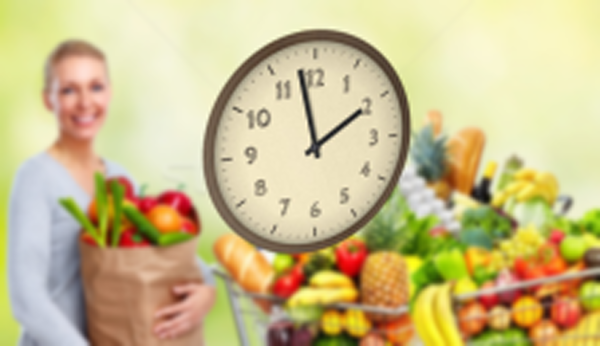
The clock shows 1:58
